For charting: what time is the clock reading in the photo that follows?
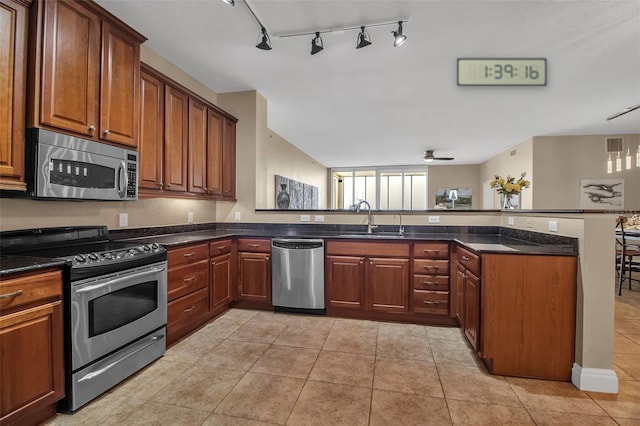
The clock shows 1:39:16
